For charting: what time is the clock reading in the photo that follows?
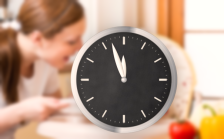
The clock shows 11:57
